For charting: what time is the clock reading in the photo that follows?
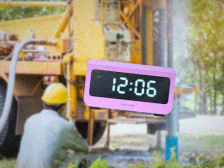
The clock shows 12:06
